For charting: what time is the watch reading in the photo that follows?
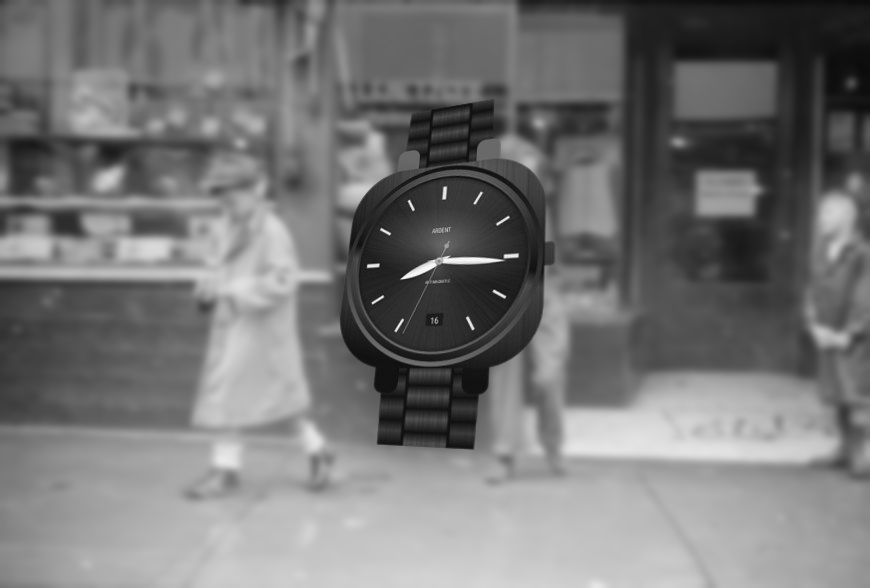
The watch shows 8:15:34
